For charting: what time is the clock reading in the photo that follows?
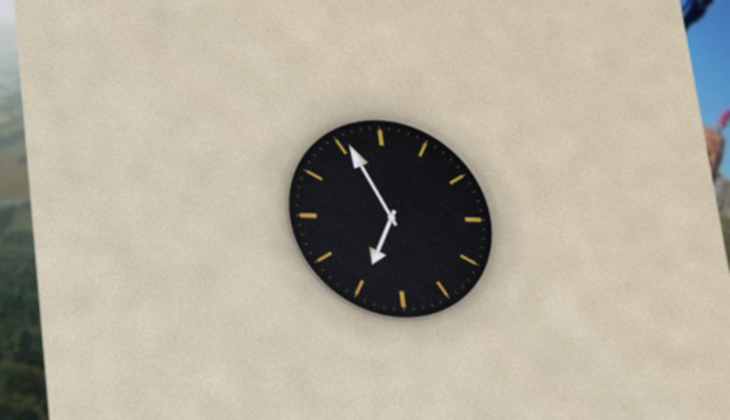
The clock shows 6:56
